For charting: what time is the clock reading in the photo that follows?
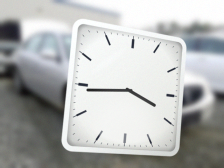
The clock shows 3:44
